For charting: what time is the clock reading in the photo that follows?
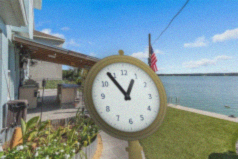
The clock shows 12:54
